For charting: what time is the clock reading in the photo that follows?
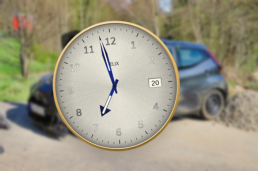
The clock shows 6:58
